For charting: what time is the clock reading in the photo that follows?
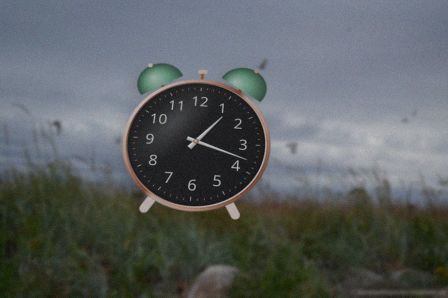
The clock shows 1:18
